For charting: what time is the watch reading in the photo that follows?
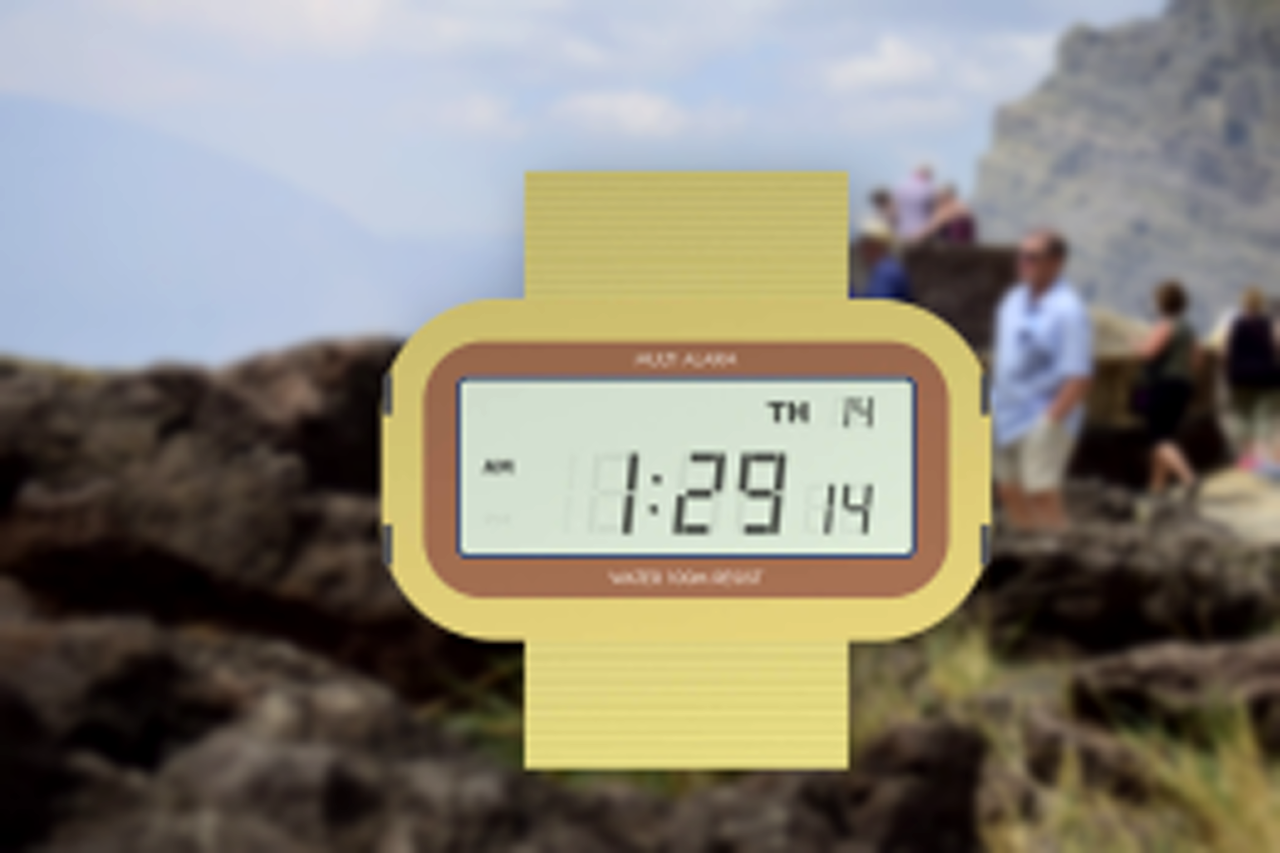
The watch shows 1:29:14
